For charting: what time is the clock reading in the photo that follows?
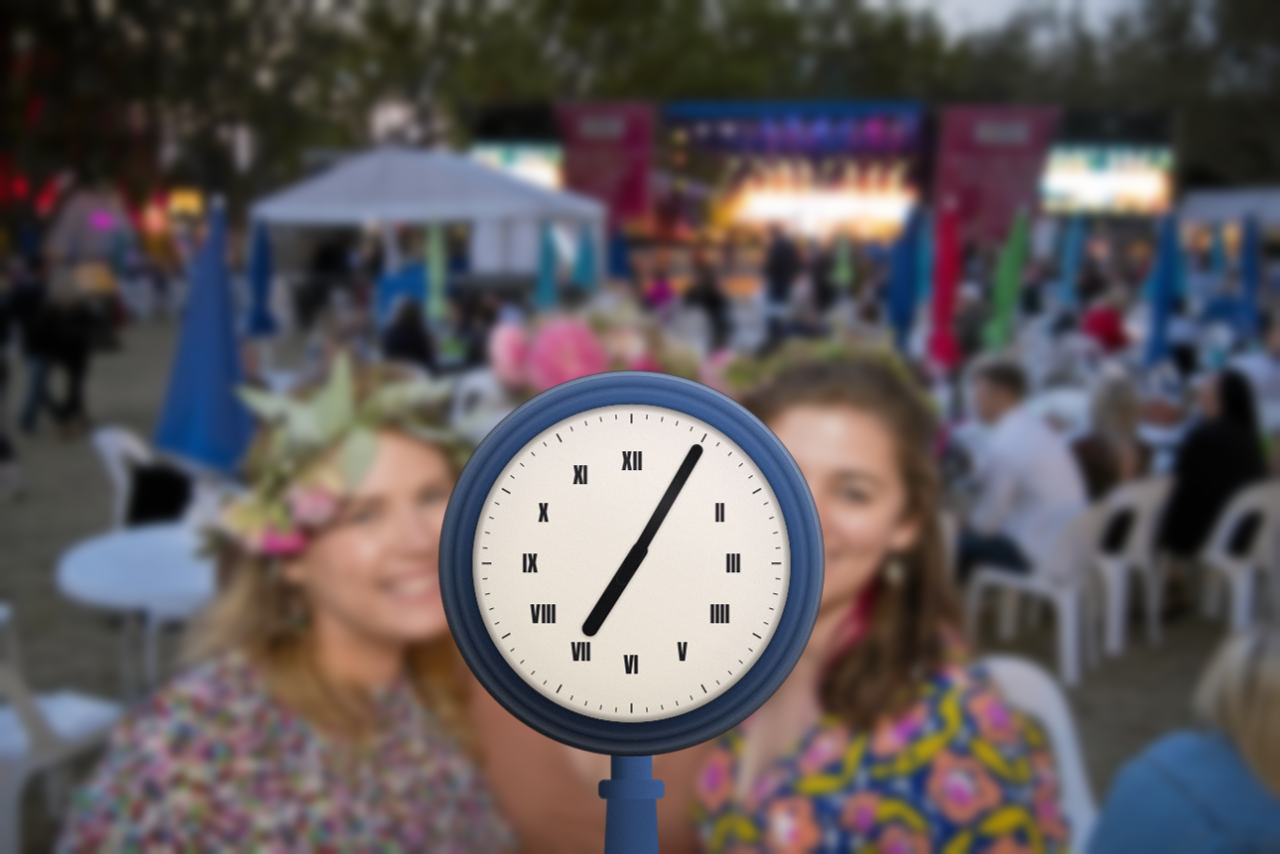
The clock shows 7:05
